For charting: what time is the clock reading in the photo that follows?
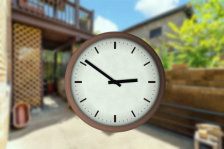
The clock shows 2:51
